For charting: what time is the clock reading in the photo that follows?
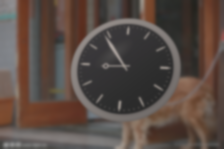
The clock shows 8:54
